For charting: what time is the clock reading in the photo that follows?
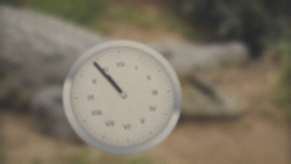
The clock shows 10:54
